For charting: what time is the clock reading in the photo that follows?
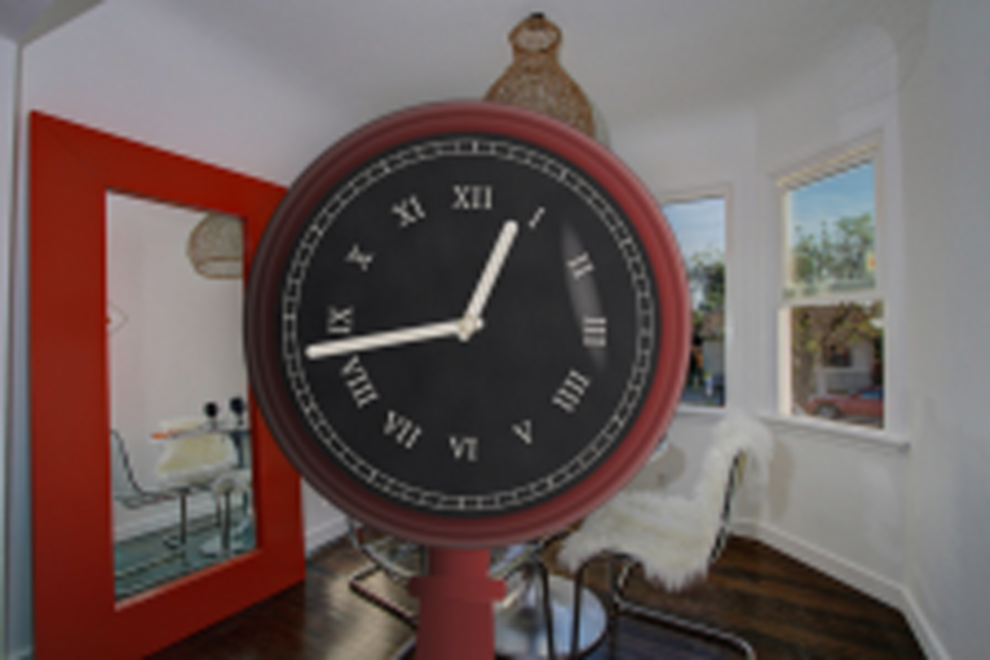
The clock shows 12:43
